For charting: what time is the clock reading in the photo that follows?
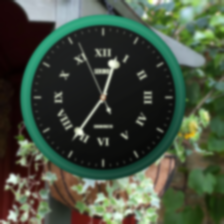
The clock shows 12:35:56
